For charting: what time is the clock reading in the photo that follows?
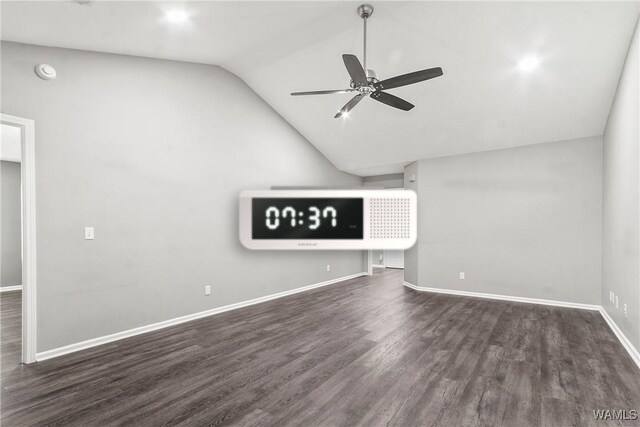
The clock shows 7:37
